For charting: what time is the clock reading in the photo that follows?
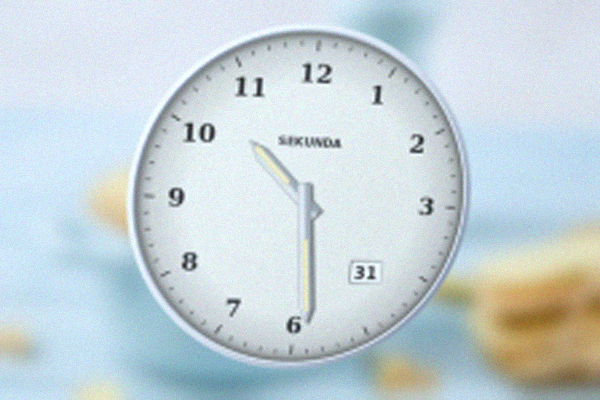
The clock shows 10:29
